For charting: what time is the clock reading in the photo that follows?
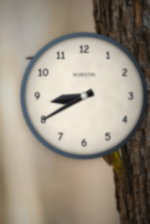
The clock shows 8:40
